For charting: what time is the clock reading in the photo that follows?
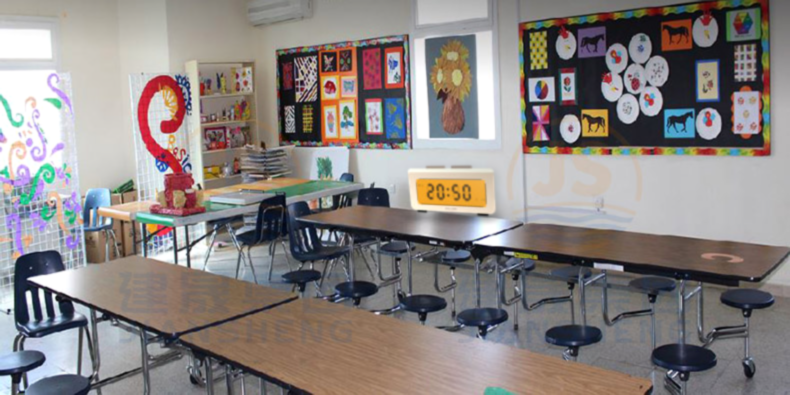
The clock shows 20:50
